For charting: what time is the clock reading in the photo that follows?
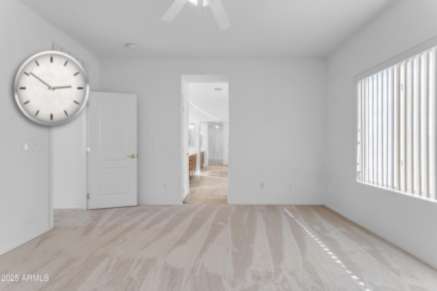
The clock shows 2:51
